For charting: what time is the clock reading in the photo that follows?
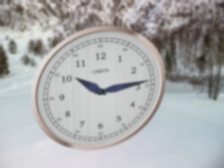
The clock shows 10:14
